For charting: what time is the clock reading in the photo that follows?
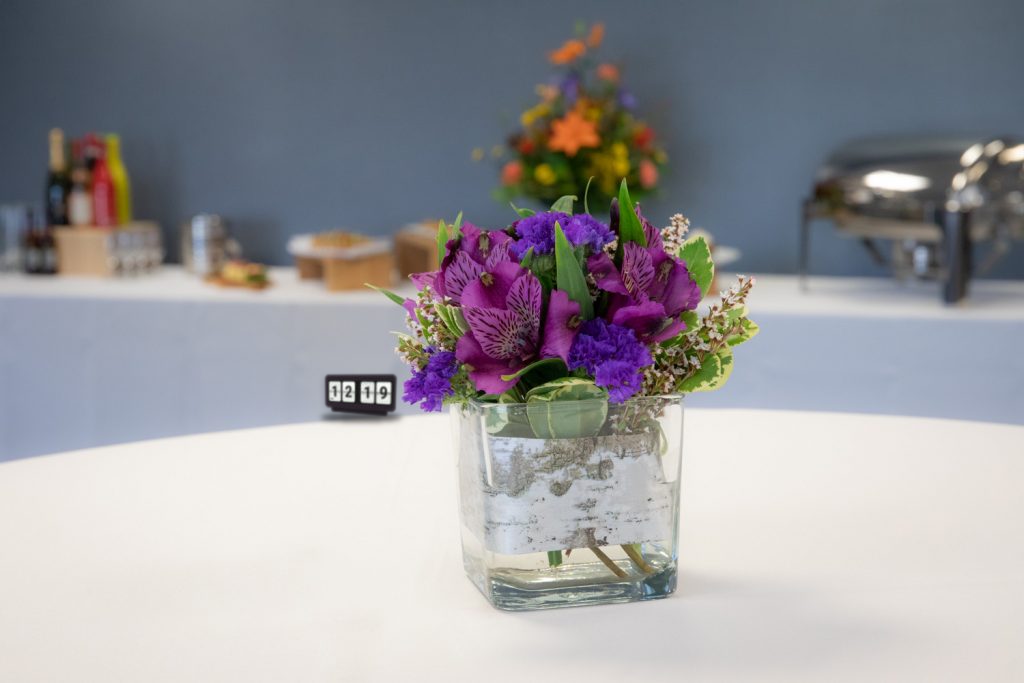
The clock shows 12:19
